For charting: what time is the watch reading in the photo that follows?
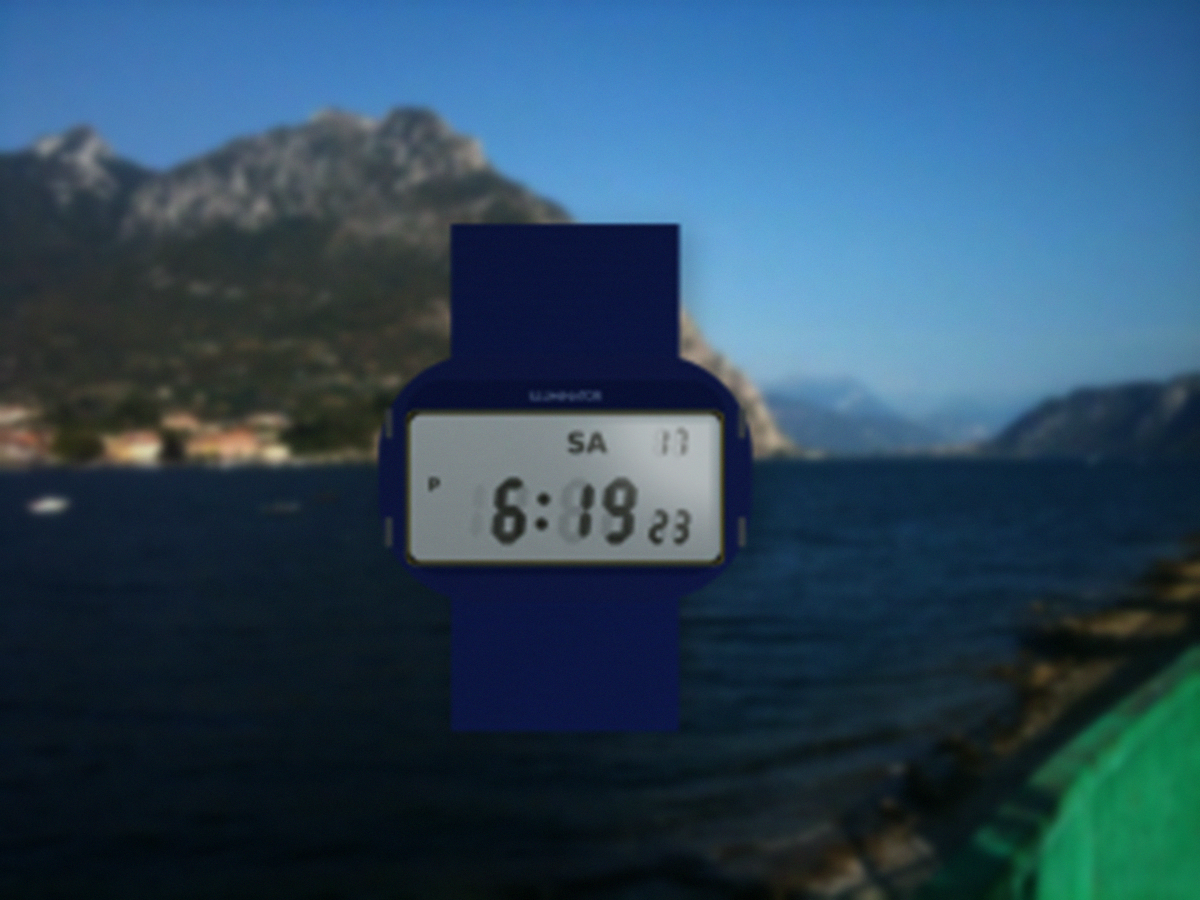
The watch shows 6:19:23
